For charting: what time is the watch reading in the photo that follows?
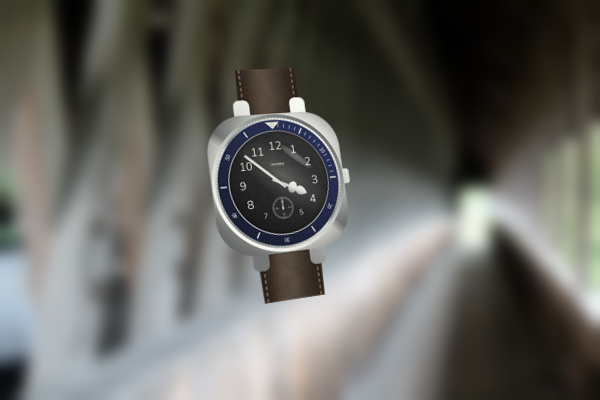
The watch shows 3:52
